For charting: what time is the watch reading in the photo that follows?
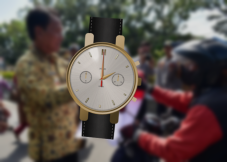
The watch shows 2:00
